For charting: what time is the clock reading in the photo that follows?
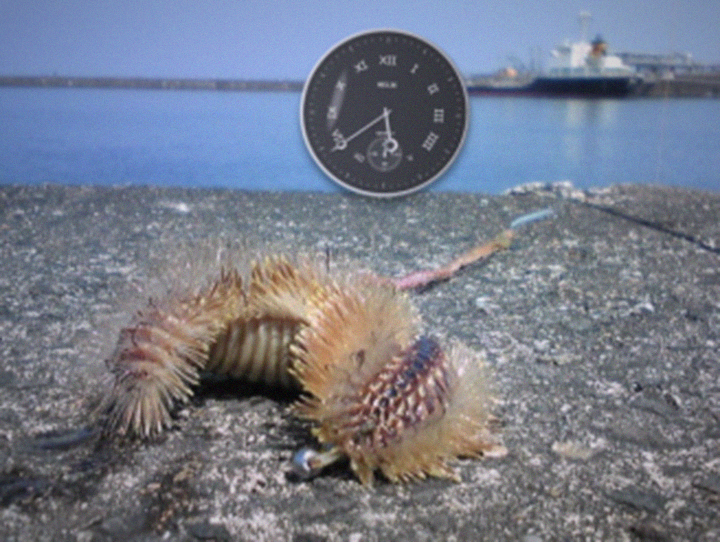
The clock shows 5:39
